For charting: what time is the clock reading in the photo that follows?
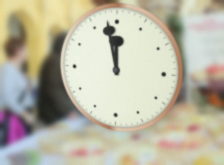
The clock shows 11:58
